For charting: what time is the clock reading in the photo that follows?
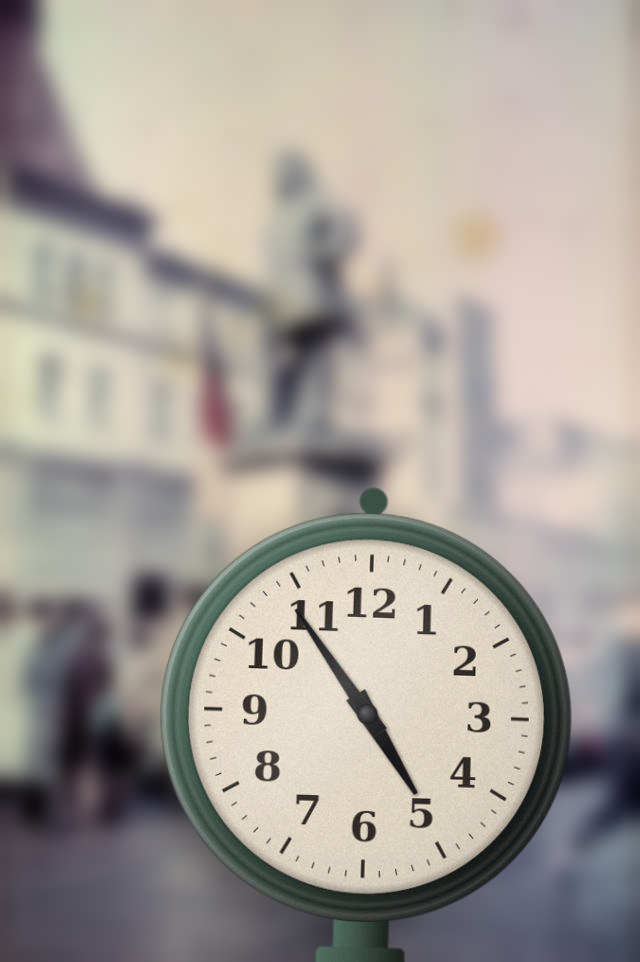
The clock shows 4:54
